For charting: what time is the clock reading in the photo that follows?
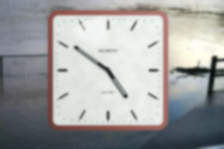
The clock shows 4:51
